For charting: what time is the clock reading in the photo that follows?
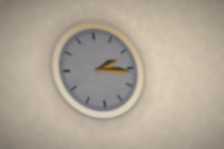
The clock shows 2:16
